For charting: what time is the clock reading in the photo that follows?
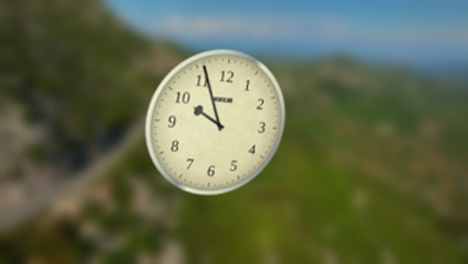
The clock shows 9:56
